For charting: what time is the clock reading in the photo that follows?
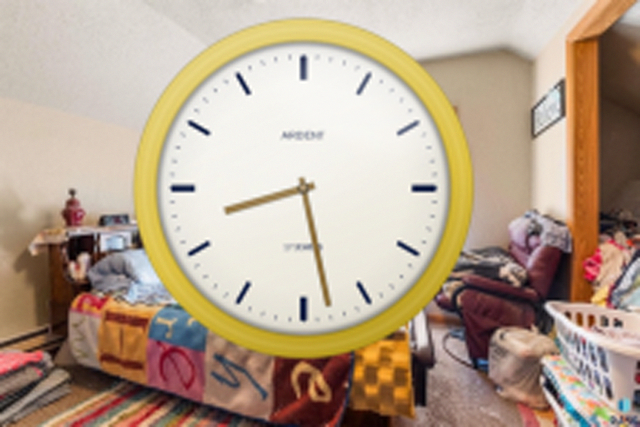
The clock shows 8:28
